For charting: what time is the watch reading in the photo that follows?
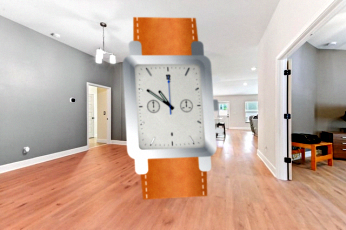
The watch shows 10:51
